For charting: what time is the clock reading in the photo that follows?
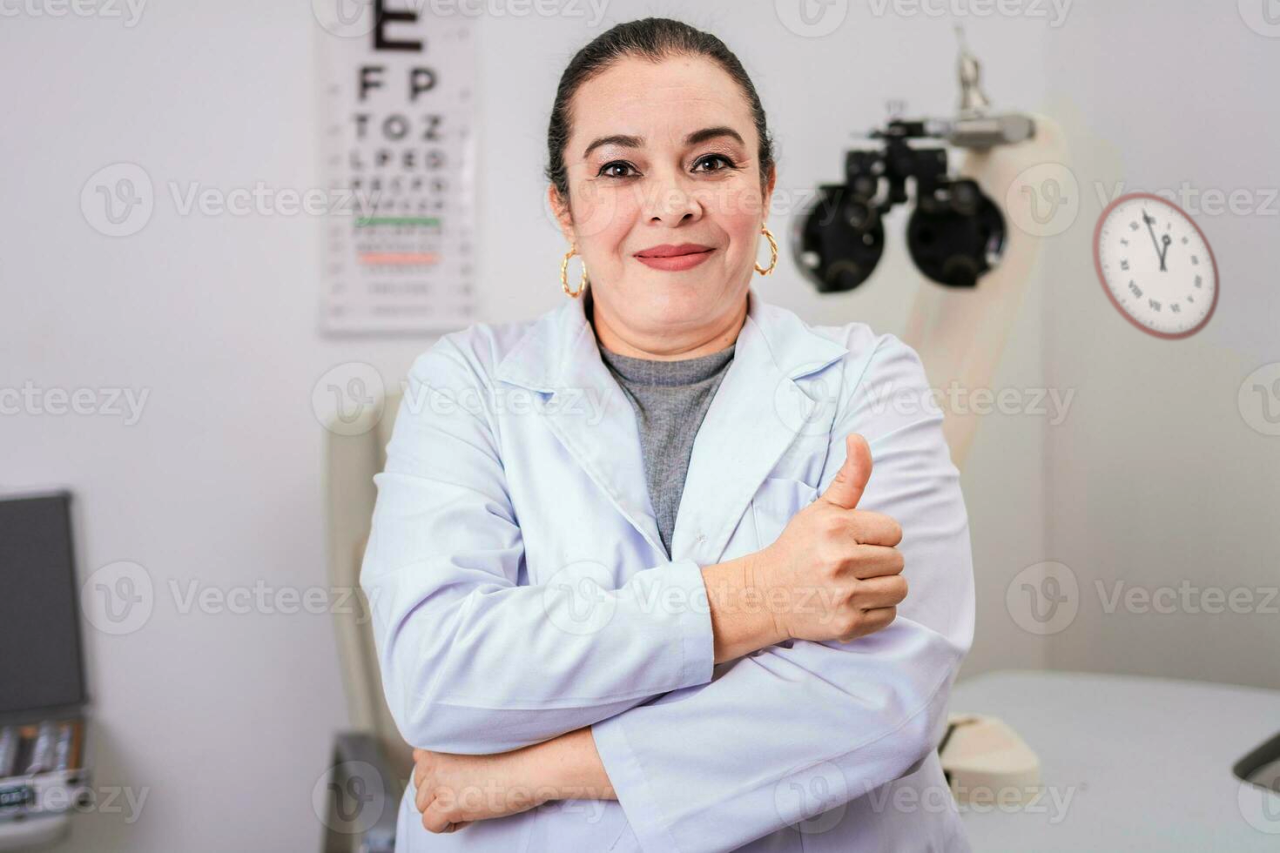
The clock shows 12:59
